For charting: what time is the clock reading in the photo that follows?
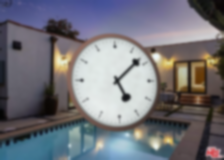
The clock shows 5:08
